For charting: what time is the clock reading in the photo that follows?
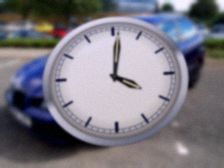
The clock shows 4:01
